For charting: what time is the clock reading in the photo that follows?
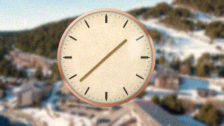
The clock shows 1:38
